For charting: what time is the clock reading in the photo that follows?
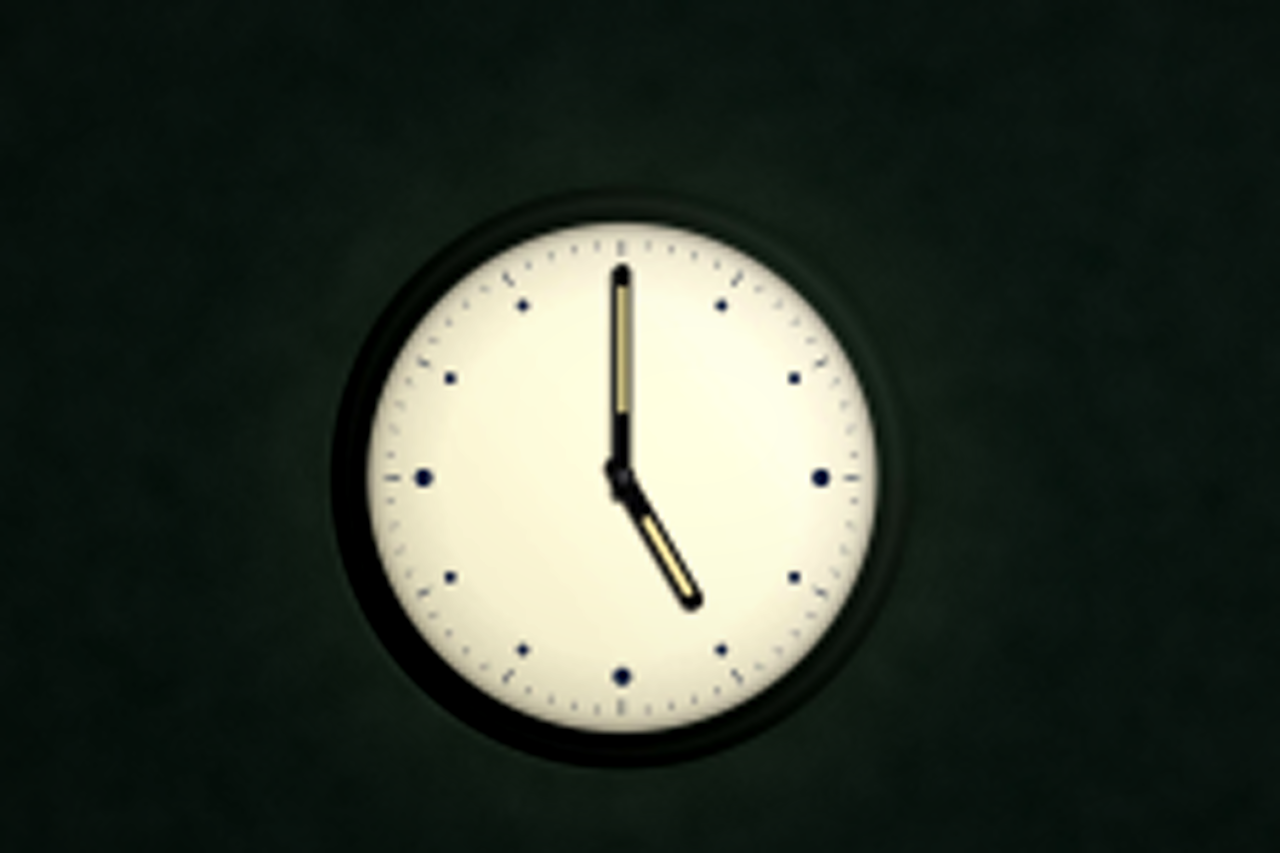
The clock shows 5:00
